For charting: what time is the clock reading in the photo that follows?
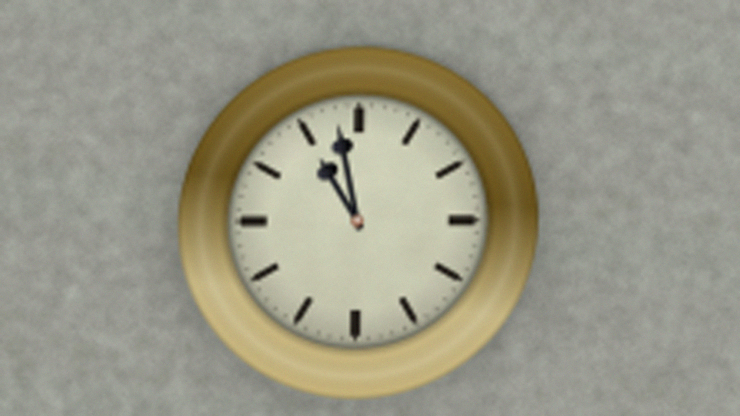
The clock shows 10:58
